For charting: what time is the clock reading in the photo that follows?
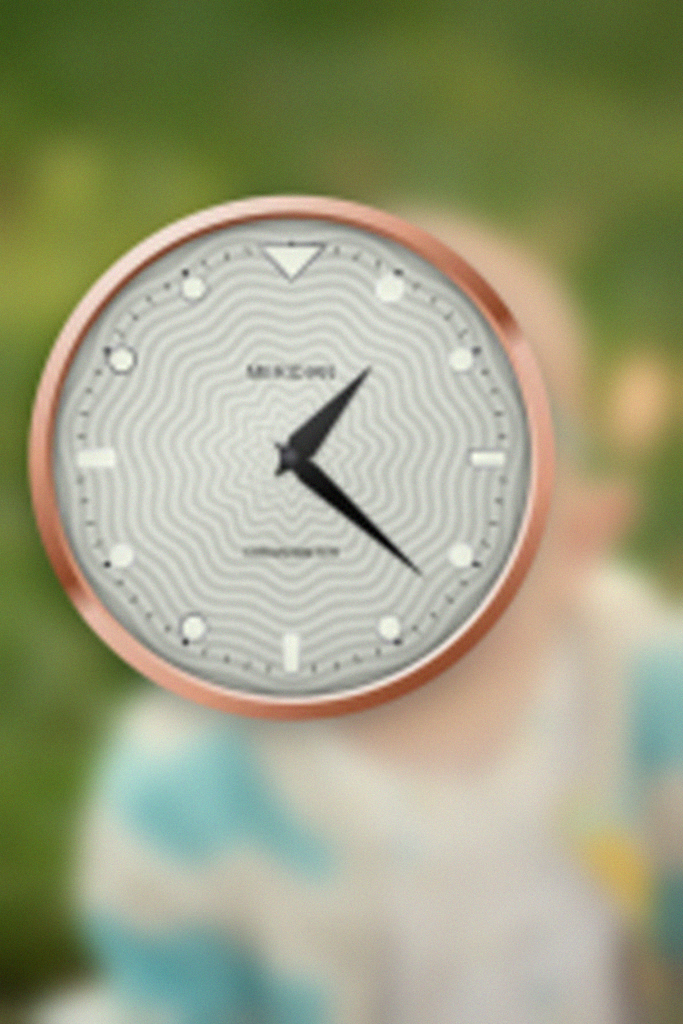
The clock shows 1:22
